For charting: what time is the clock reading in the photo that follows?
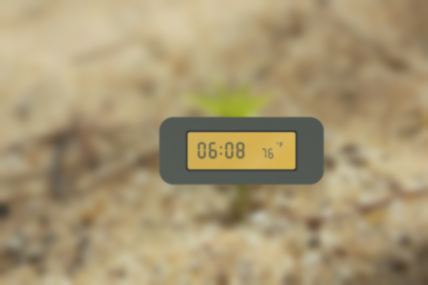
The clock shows 6:08
